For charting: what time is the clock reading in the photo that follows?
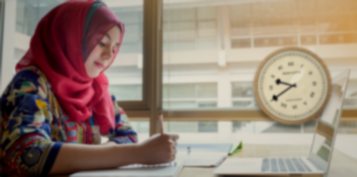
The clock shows 9:40
